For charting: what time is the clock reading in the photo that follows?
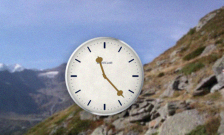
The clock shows 11:23
